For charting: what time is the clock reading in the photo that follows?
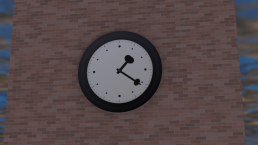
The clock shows 1:21
